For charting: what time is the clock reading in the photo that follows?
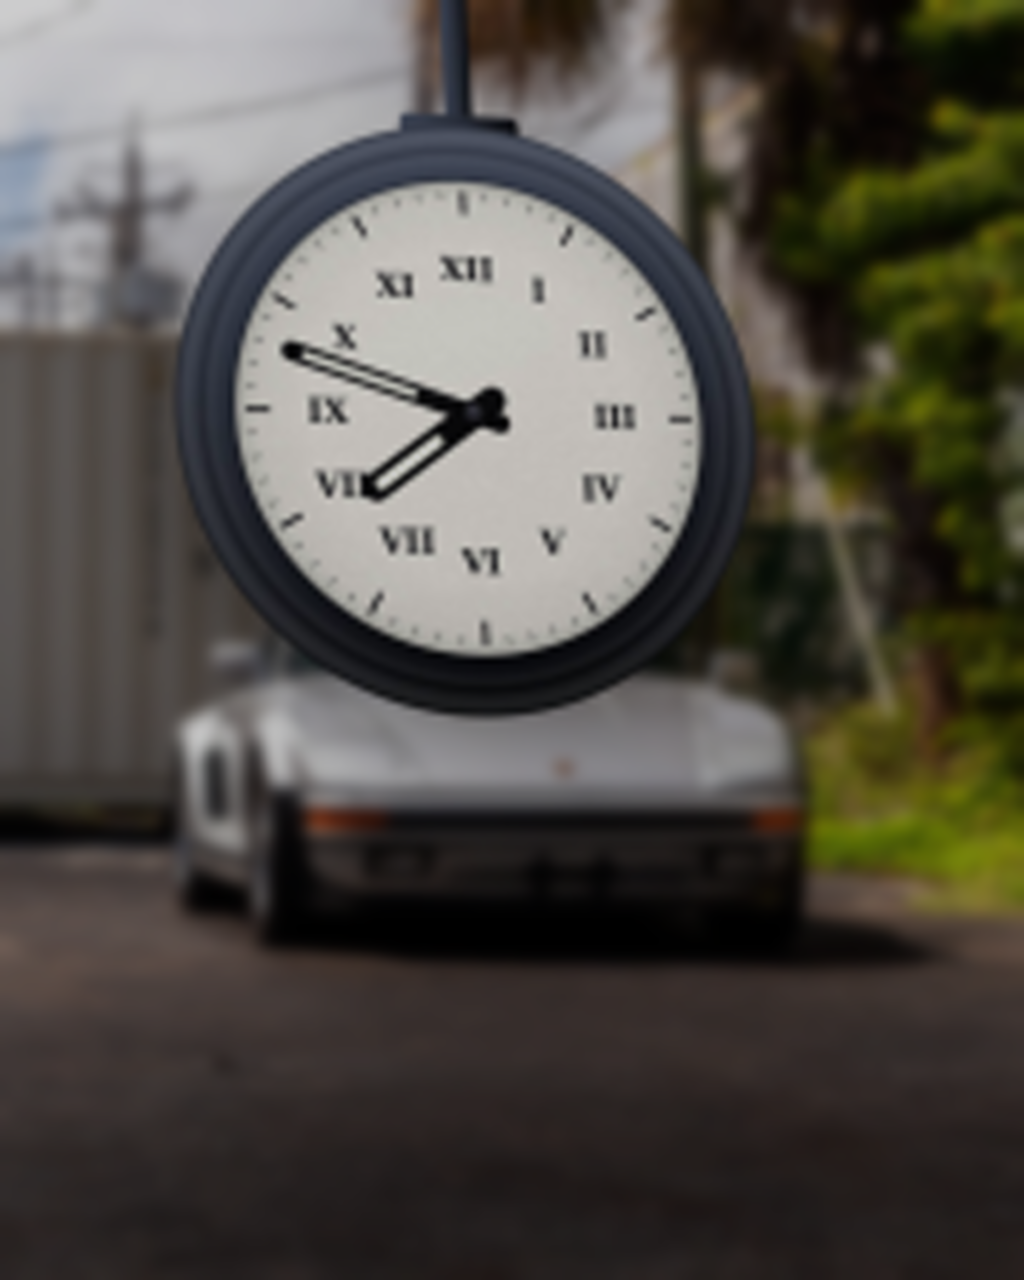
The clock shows 7:48
